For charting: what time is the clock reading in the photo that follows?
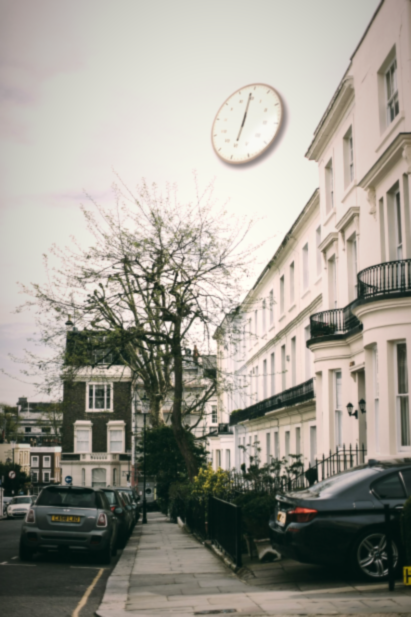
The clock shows 5:59
